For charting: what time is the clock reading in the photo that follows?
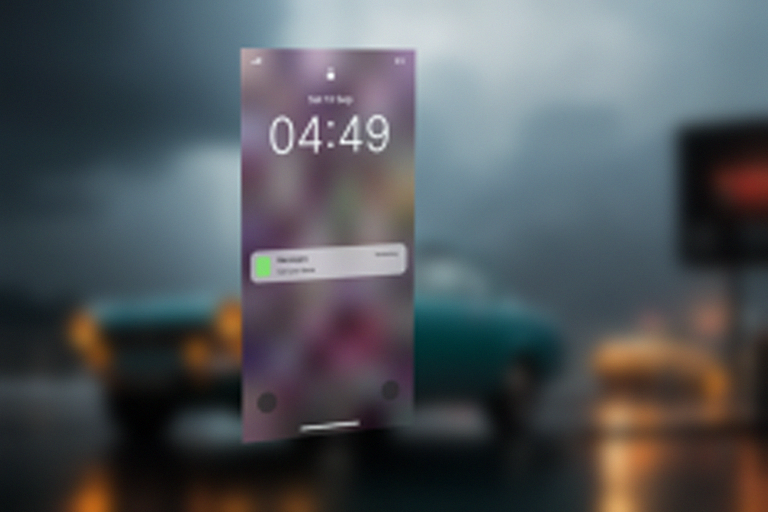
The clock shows 4:49
